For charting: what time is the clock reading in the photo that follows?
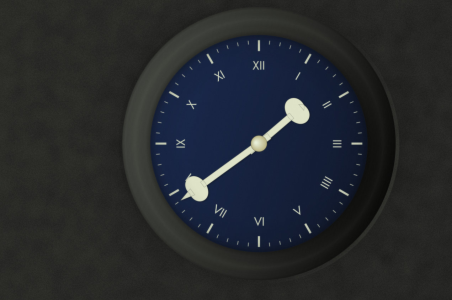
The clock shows 1:39
